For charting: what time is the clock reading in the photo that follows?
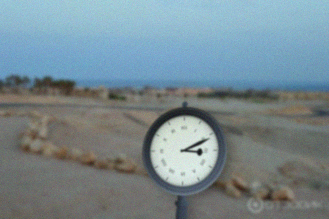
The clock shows 3:11
